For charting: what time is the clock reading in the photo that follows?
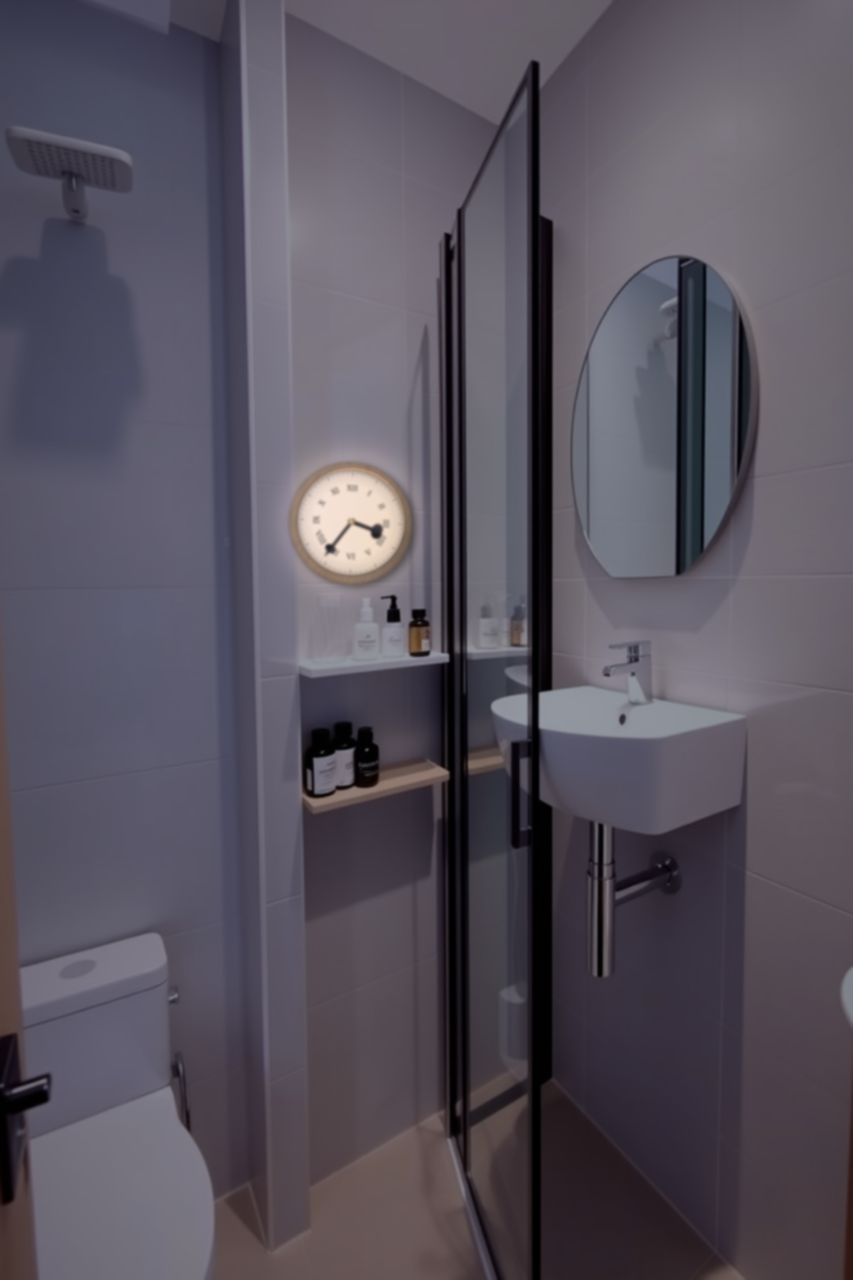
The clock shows 3:36
